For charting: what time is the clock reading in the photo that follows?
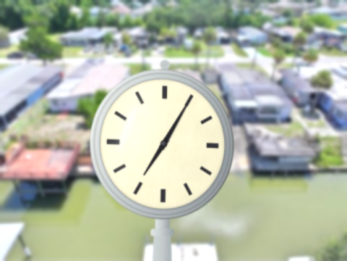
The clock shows 7:05
